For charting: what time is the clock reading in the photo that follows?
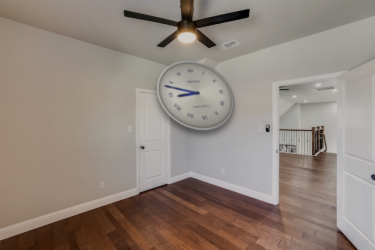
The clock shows 8:48
